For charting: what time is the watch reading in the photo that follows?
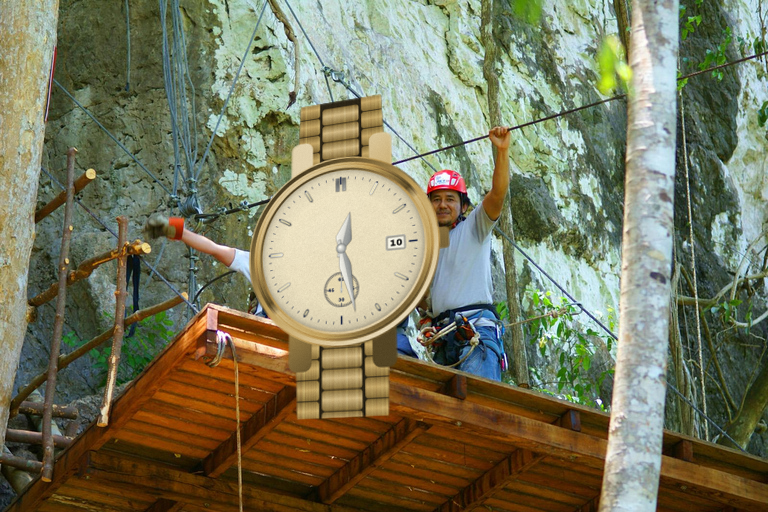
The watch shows 12:28
